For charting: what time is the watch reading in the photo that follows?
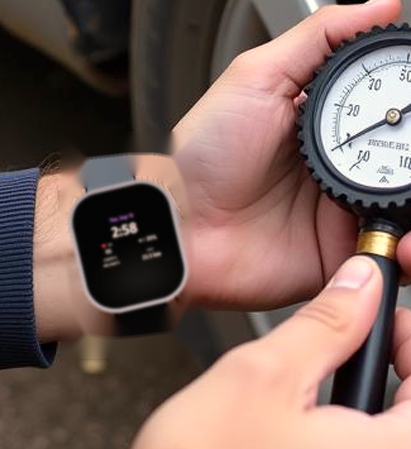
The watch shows 2:58
